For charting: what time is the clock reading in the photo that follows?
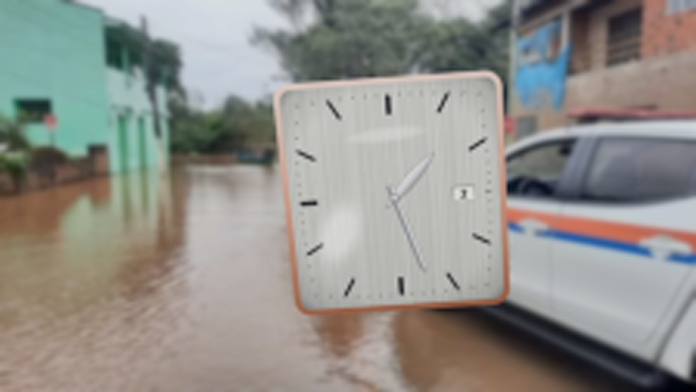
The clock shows 1:27
